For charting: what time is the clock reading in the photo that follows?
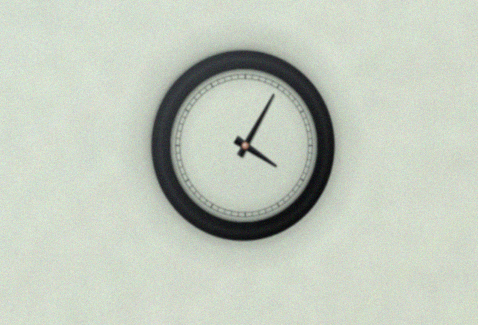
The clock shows 4:05
